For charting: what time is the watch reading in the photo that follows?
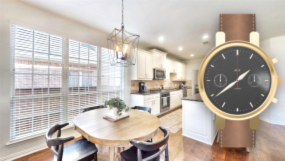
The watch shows 1:39
